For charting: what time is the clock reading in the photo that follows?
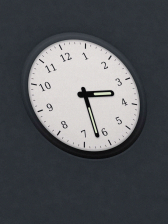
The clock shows 3:32
